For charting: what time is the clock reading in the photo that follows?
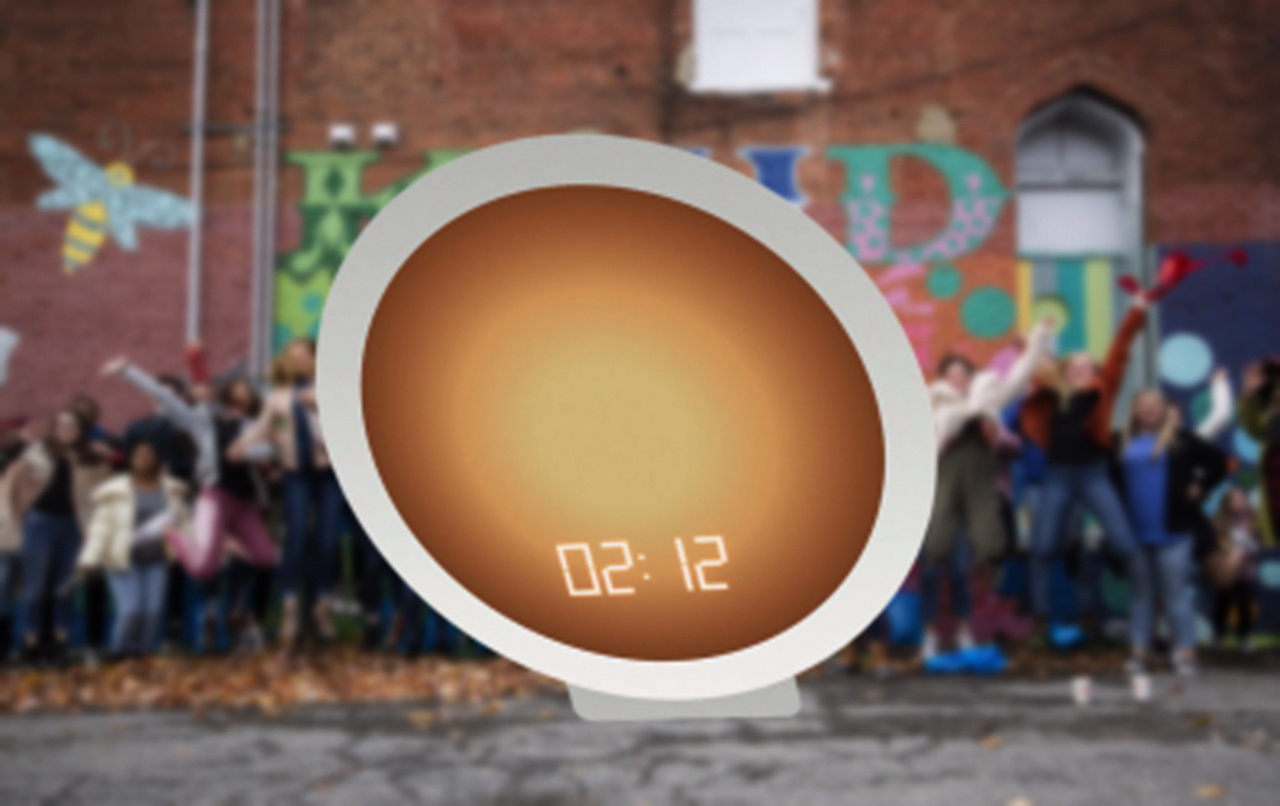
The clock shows 2:12
